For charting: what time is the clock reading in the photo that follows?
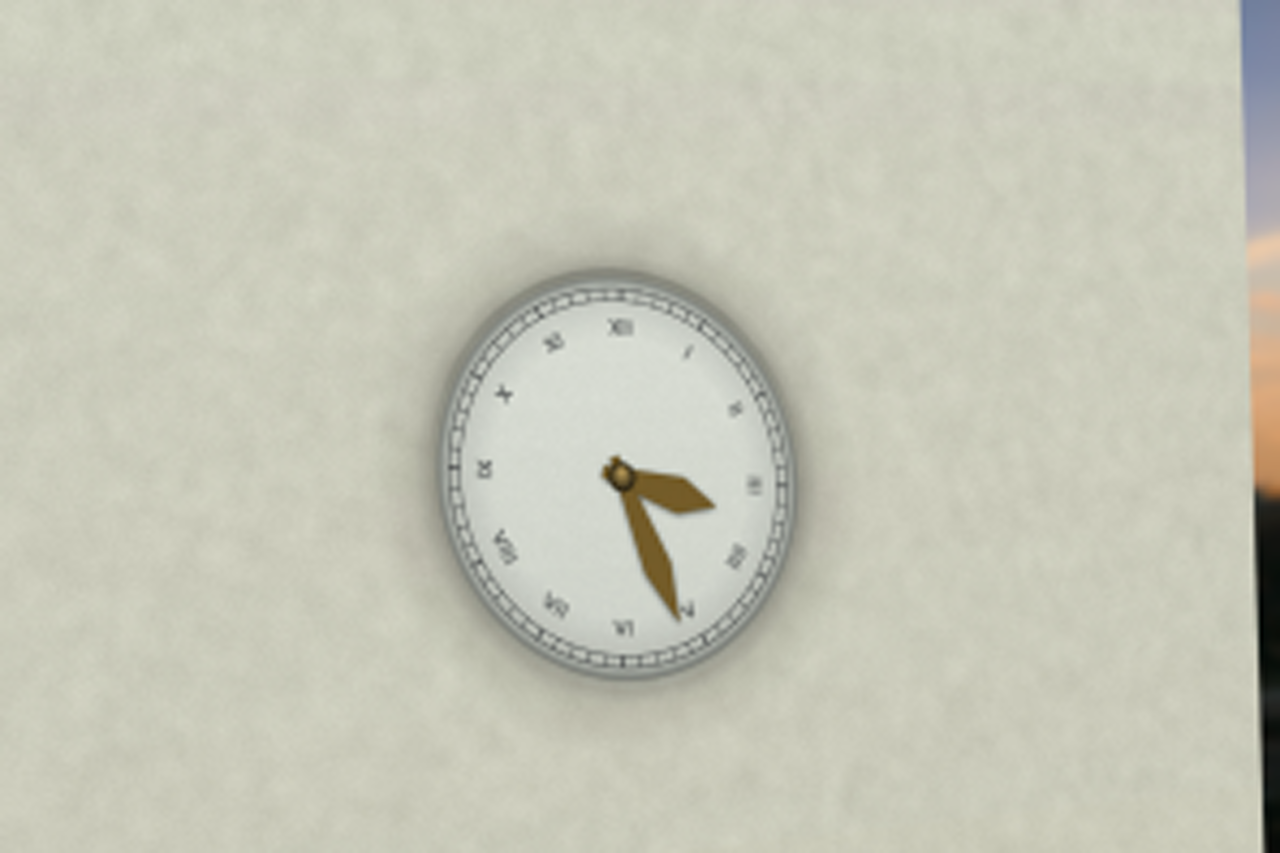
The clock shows 3:26
